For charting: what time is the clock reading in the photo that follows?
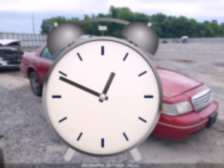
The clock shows 12:49
